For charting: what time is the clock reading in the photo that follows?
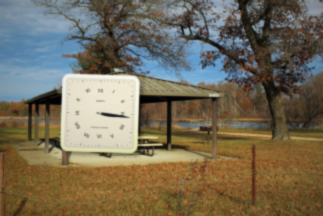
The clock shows 3:16
